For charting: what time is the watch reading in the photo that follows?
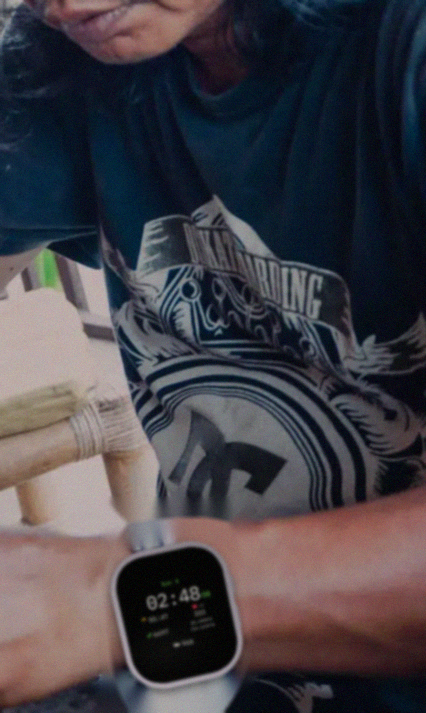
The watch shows 2:48
